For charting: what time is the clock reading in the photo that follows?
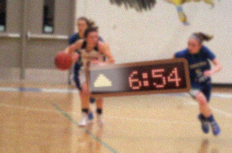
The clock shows 6:54
